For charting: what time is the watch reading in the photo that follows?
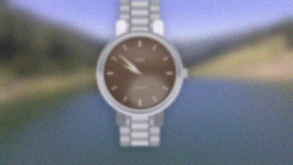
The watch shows 9:52
